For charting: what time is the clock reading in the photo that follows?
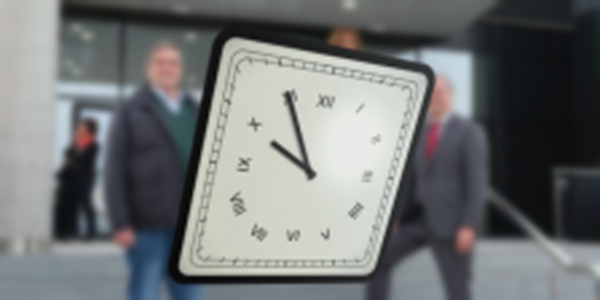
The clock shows 9:55
